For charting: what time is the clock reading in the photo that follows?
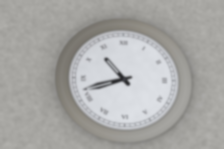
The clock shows 10:42
